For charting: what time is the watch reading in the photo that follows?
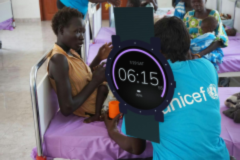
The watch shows 6:15
